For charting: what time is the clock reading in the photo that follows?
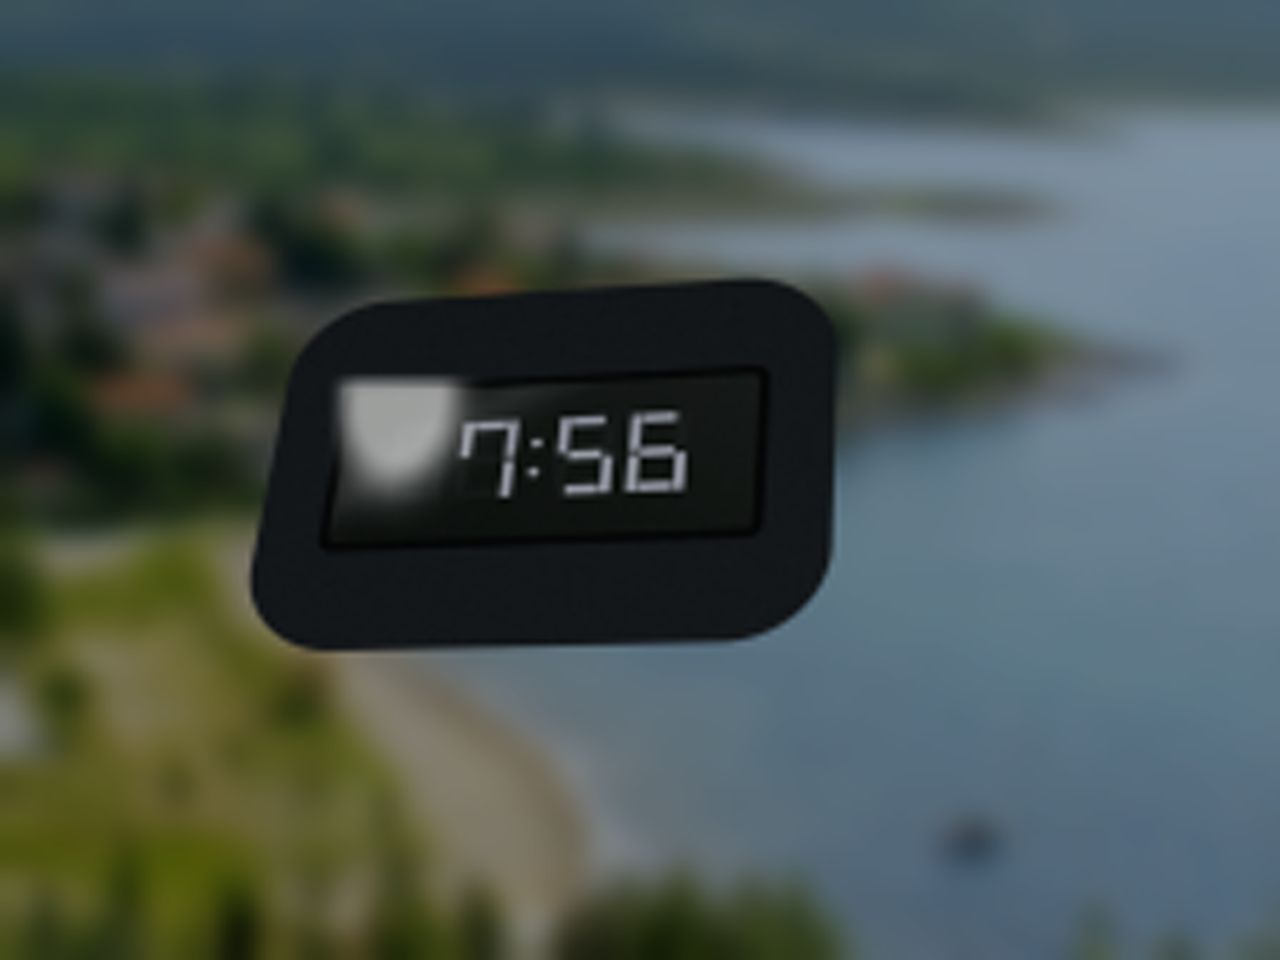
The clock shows 7:56
